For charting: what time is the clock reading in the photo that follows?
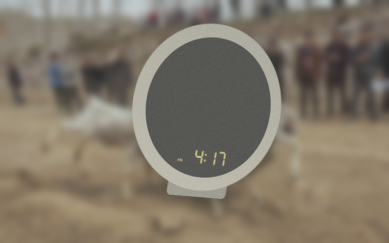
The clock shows 4:17
